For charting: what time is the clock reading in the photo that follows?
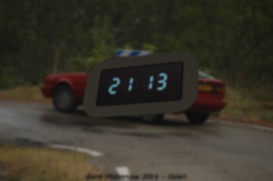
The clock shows 21:13
